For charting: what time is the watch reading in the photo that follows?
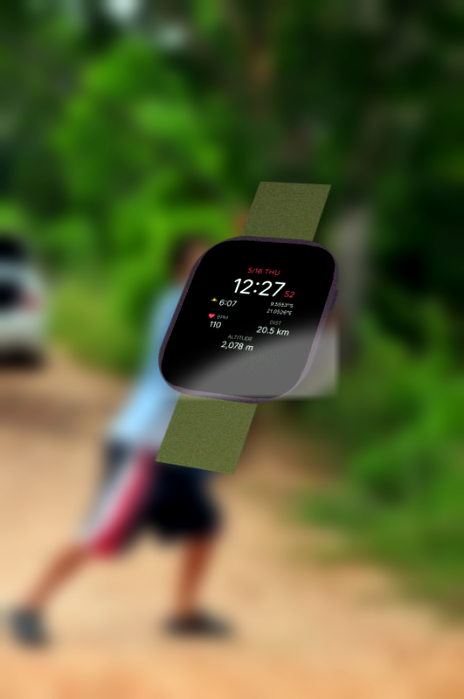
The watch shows 12:27:52
